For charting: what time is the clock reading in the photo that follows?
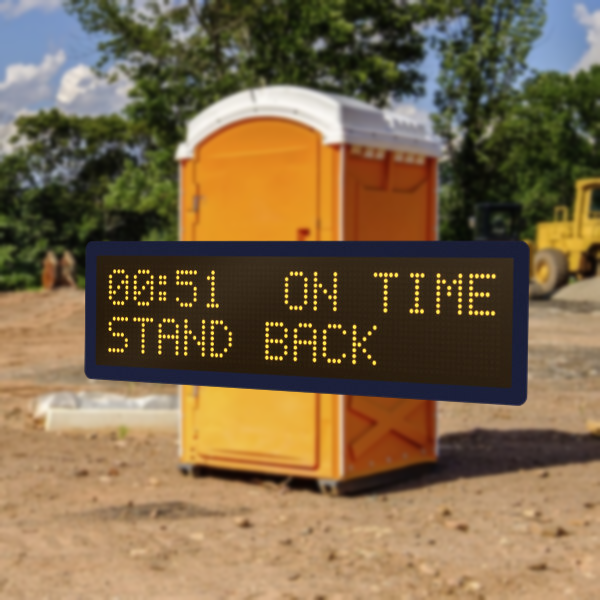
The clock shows 0:51
